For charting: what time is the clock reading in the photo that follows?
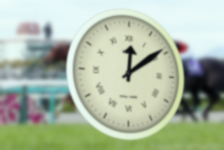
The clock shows 12:09
